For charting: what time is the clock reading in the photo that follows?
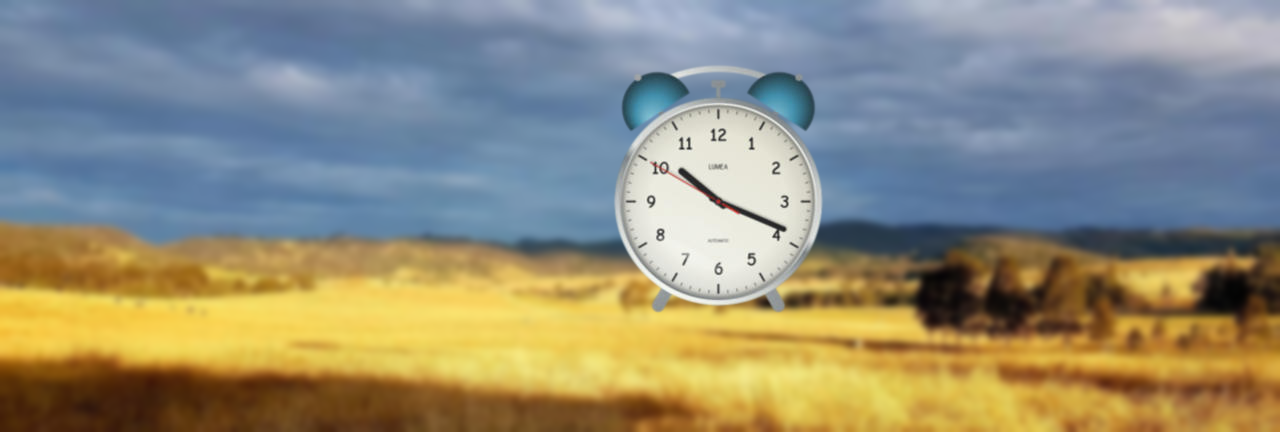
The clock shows 10:18:50
